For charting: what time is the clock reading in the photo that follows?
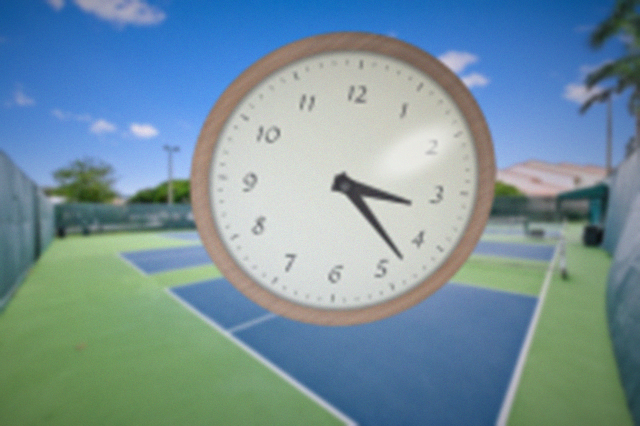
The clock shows 3:23
